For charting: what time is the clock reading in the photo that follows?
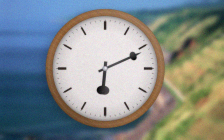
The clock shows 6:11
